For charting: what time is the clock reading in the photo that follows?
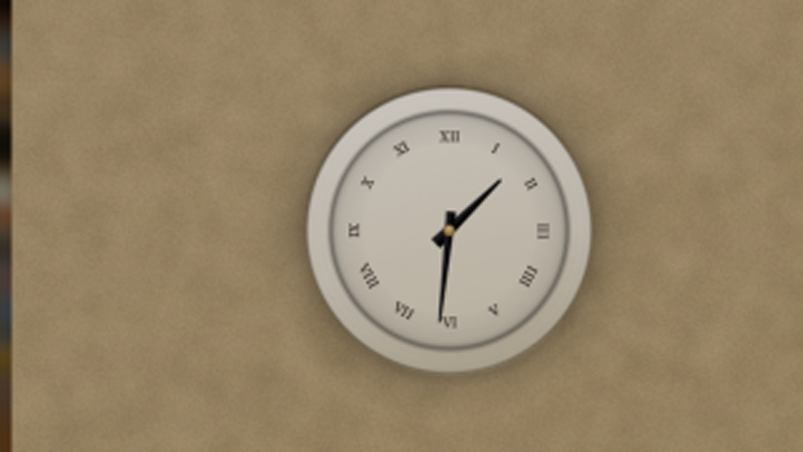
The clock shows 1:31
